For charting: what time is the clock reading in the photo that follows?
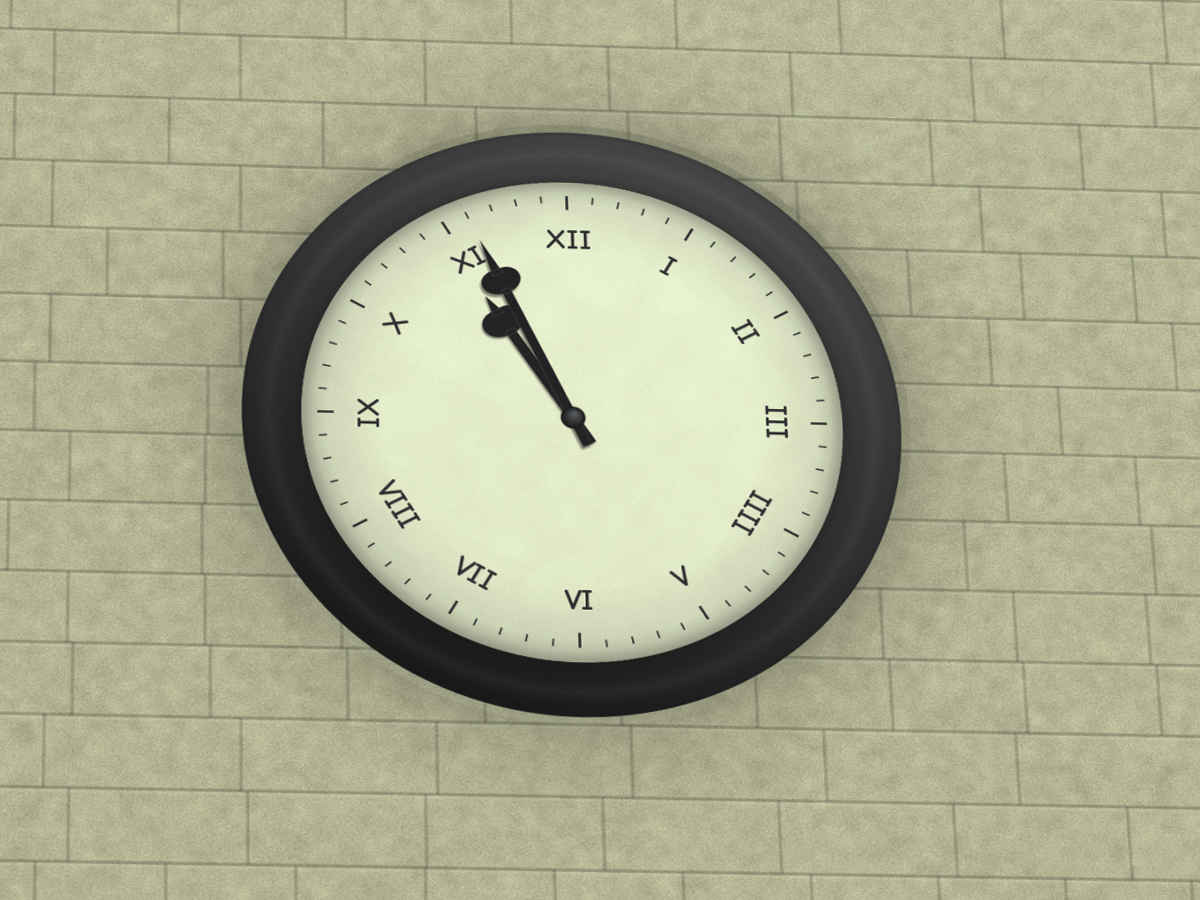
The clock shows 10:56
